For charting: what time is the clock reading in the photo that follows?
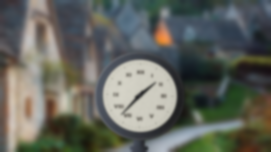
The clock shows 1:37
